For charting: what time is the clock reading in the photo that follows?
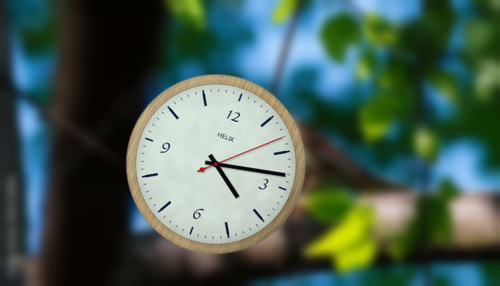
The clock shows 4:13:08
